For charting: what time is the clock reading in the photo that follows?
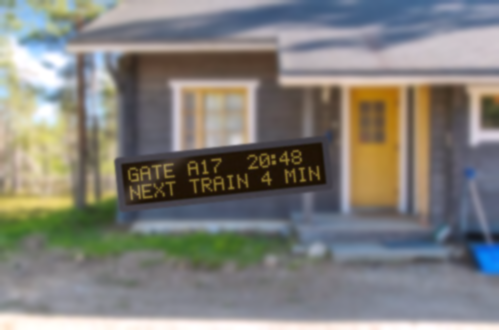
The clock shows 20:48
